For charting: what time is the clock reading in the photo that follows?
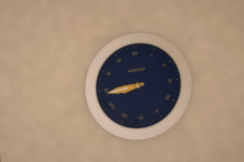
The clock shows 8:44
